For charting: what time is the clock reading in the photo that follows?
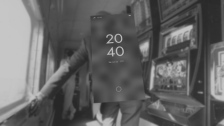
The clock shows 20:40
